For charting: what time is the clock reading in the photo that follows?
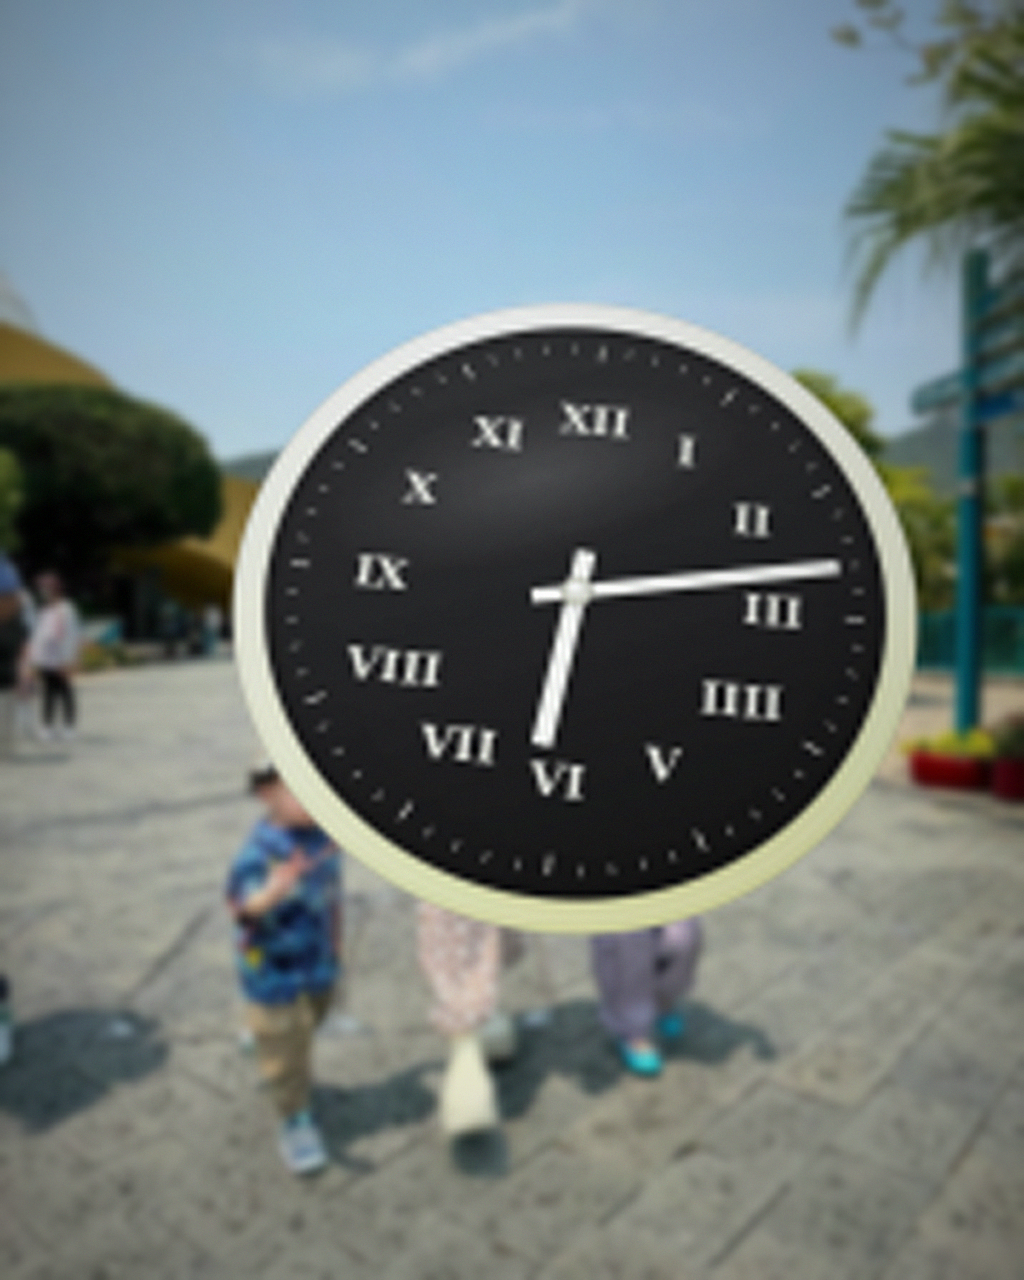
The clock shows 6:13
